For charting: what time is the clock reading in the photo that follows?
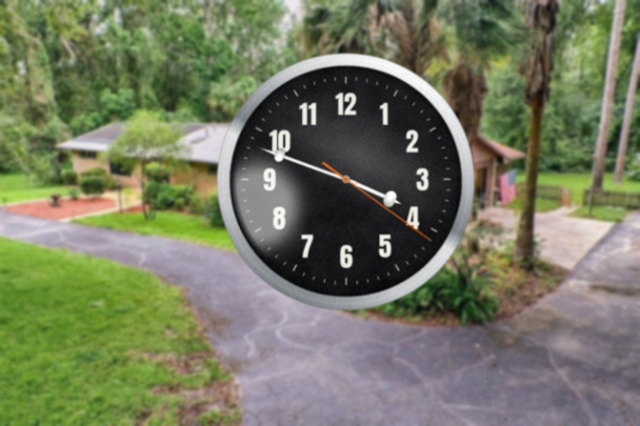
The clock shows 3:48:21
